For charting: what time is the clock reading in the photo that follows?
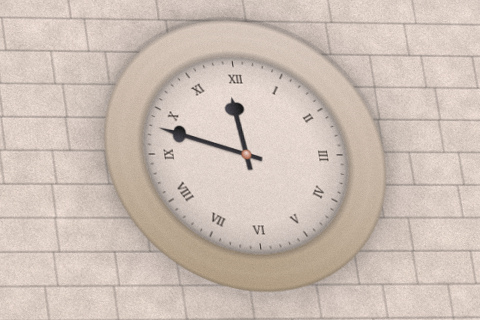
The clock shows 11:48
